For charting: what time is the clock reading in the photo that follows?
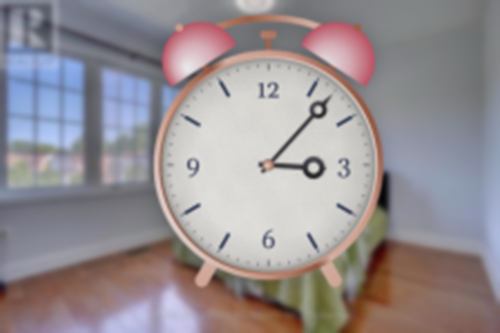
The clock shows 3:07
